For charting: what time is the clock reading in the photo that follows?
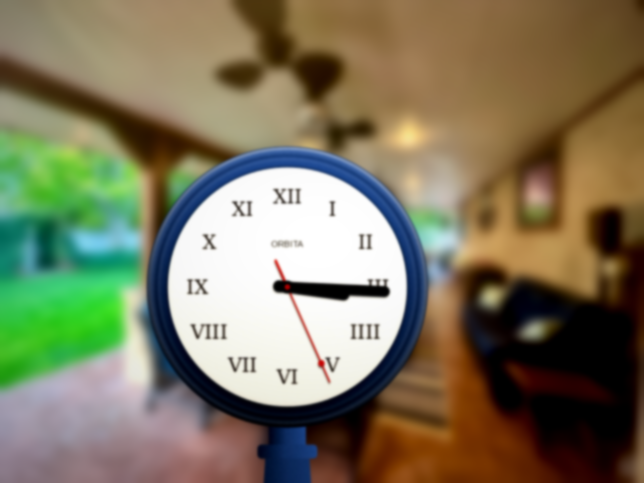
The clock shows 3:15:26
